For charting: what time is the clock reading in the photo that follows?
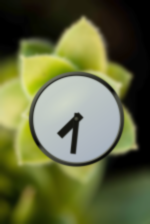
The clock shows 7:31
